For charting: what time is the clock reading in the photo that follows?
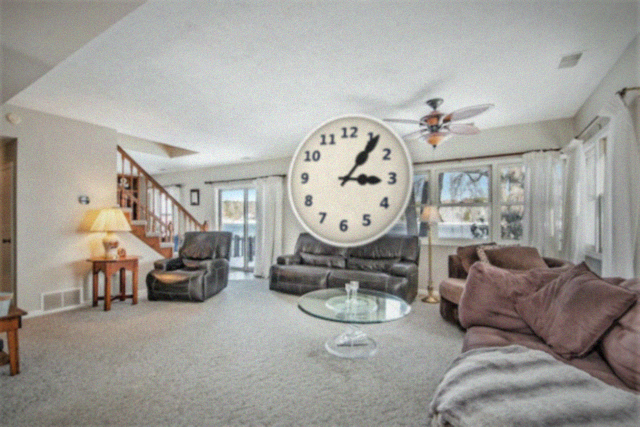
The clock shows 3:06
